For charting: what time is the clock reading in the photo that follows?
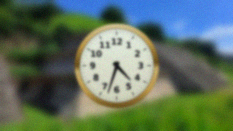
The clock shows 4:33
